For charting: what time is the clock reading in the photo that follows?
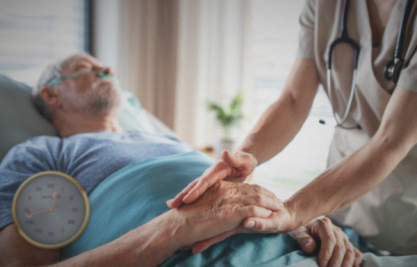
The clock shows 12:43
